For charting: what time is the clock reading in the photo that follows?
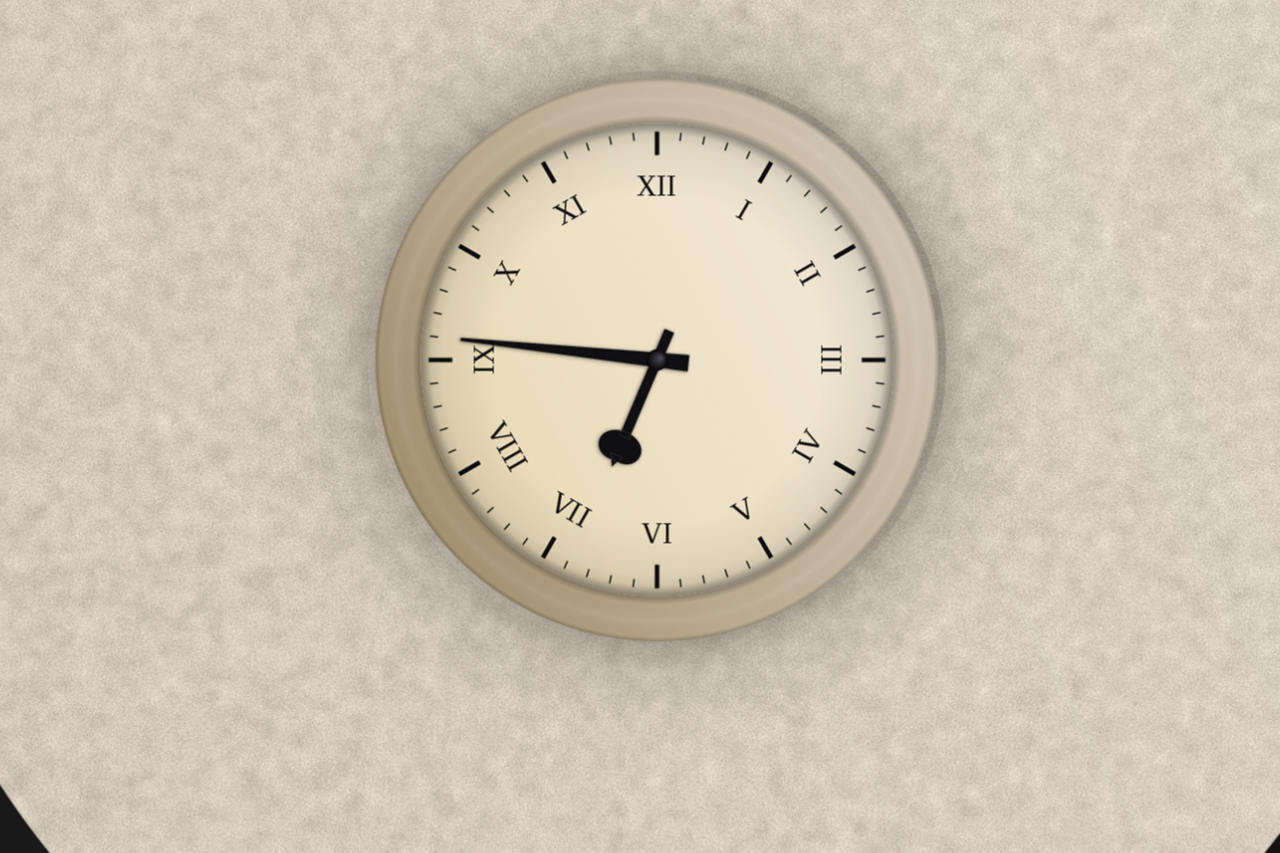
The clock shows 6:46
